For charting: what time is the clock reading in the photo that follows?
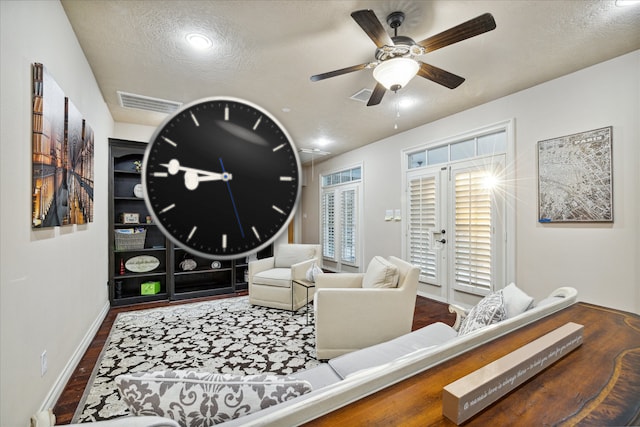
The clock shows 8:46:27
